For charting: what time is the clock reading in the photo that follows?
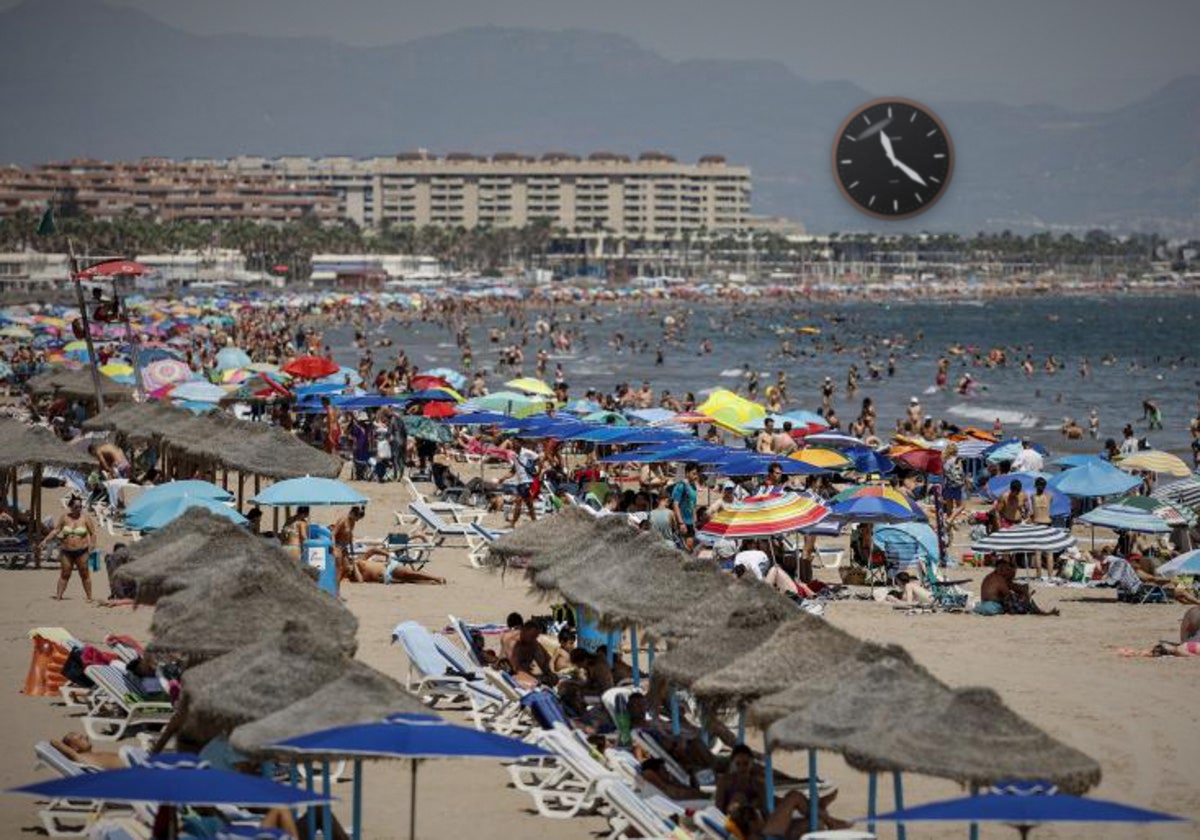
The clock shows 11:22
